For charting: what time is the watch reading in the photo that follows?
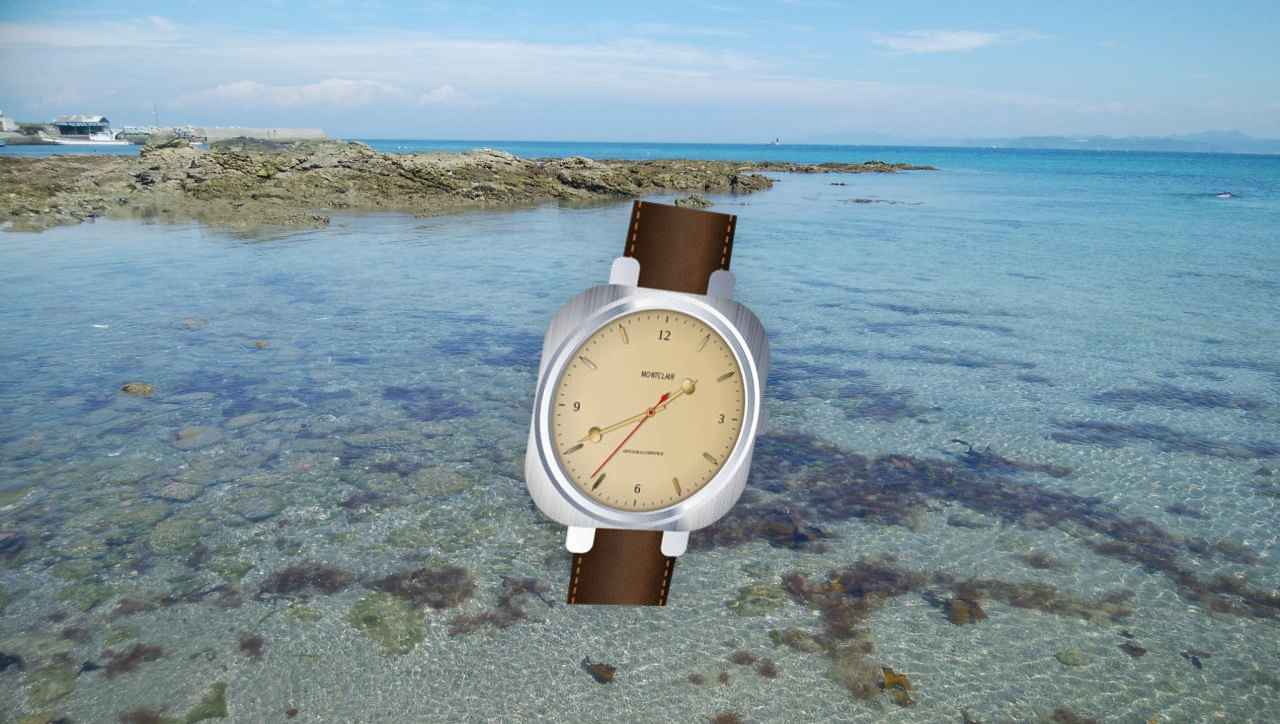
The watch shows 1:40:36
